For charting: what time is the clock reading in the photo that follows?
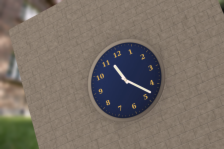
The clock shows 11:23
